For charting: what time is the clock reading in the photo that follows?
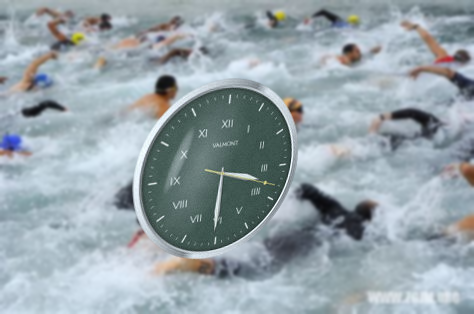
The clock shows 3:30:18
